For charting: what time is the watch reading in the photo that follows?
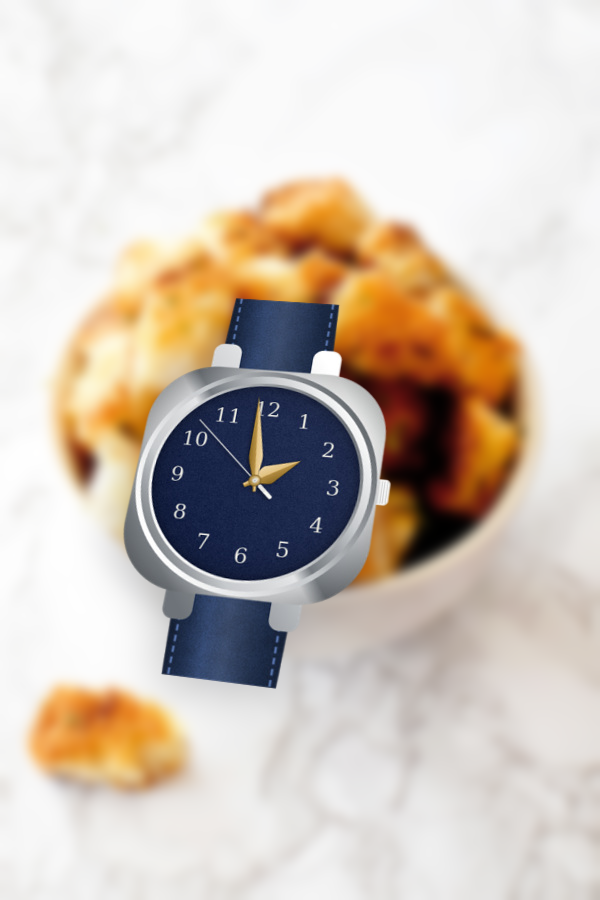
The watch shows 1:58:52
